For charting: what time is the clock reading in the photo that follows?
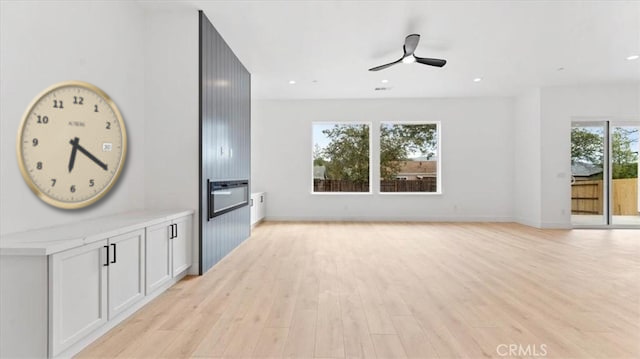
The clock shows 6:20
